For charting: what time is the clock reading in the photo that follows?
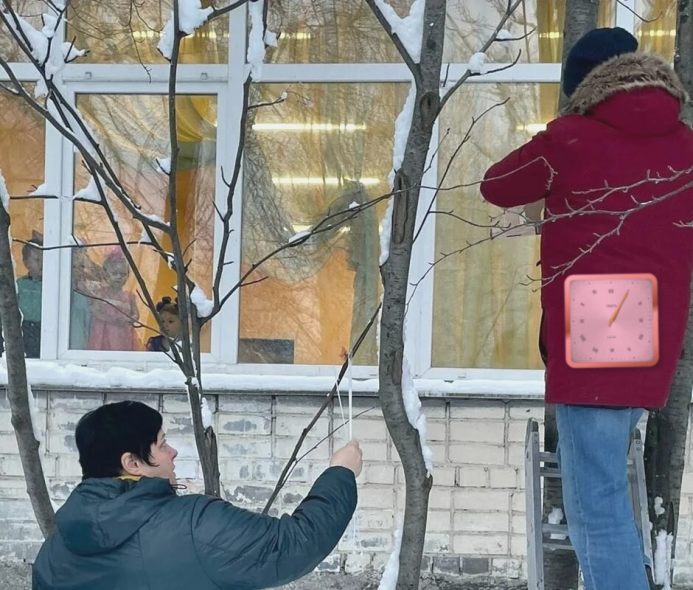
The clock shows 1:05
